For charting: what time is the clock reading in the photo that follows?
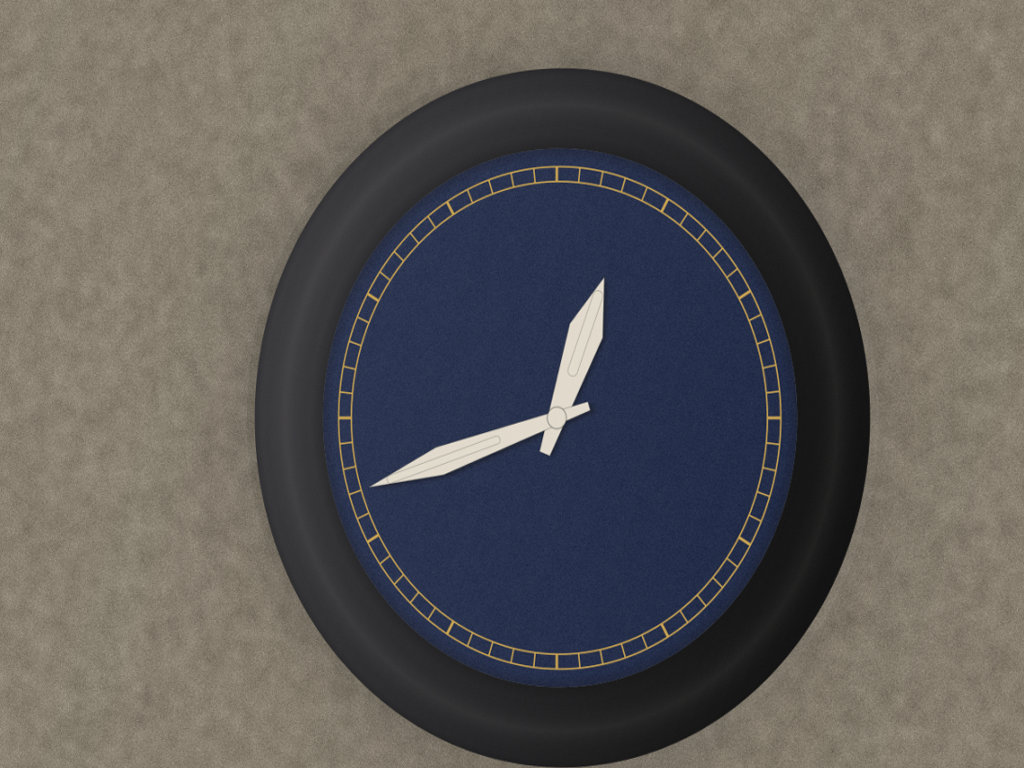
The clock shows 12:42
